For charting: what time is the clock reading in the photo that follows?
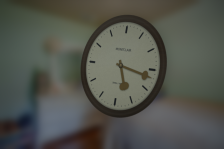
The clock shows 5:17
